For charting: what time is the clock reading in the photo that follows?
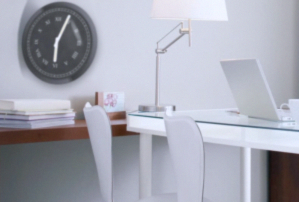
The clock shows 6:04
